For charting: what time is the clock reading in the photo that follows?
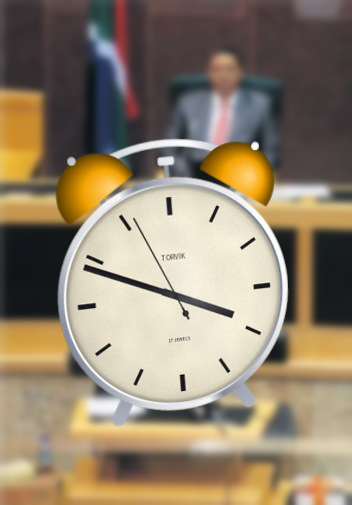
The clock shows 3:48:56
